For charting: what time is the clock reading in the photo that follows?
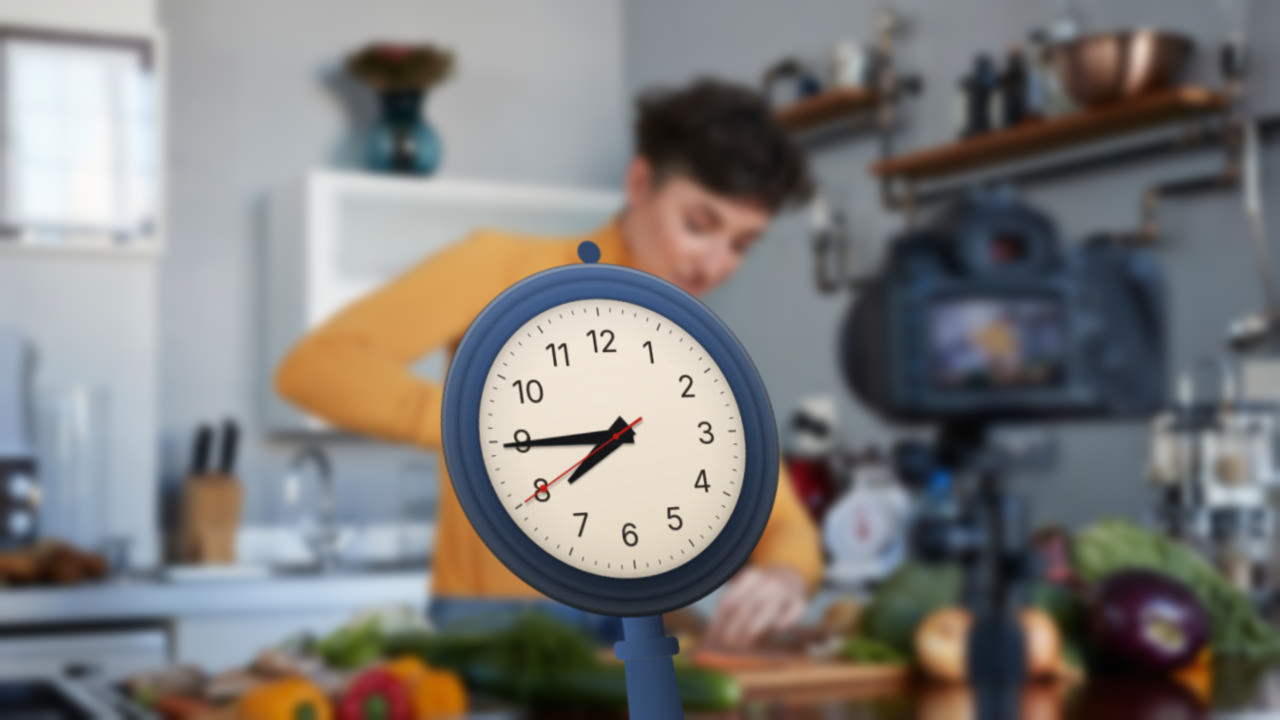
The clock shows 7:44:40
